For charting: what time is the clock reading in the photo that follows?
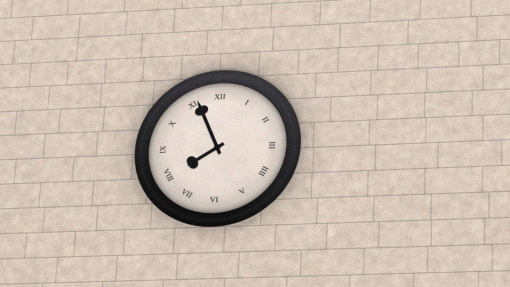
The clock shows 7:56
